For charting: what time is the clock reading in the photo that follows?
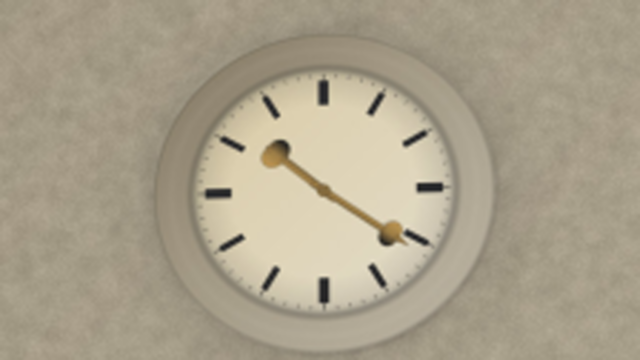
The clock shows 10:21
